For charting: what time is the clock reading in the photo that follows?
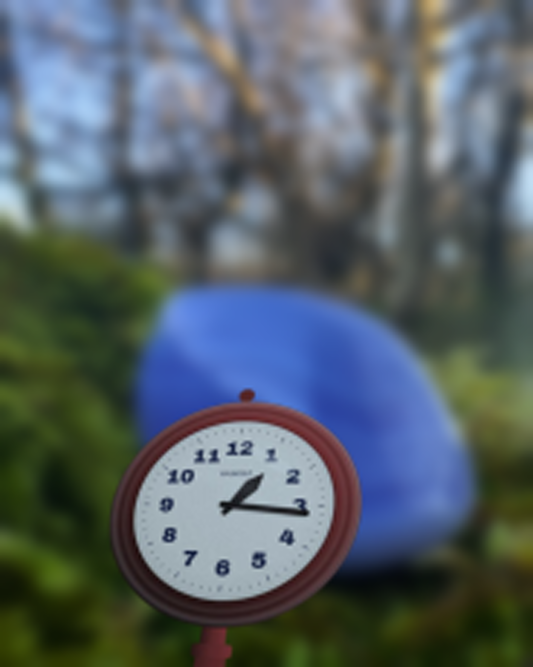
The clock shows 1:16
